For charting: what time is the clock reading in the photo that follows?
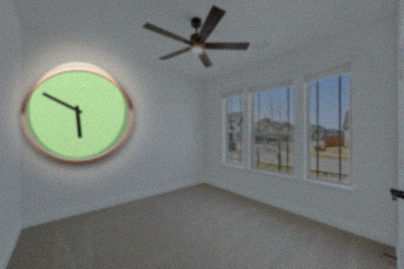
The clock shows 5:50
